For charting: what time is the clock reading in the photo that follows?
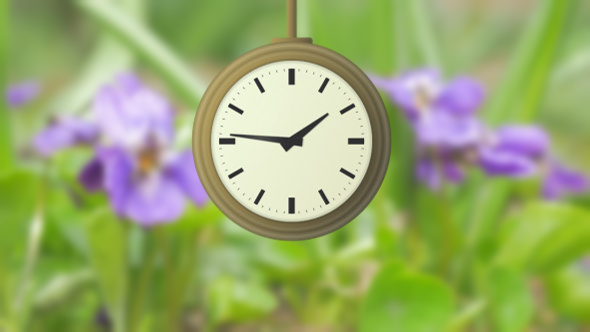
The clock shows 1:46
